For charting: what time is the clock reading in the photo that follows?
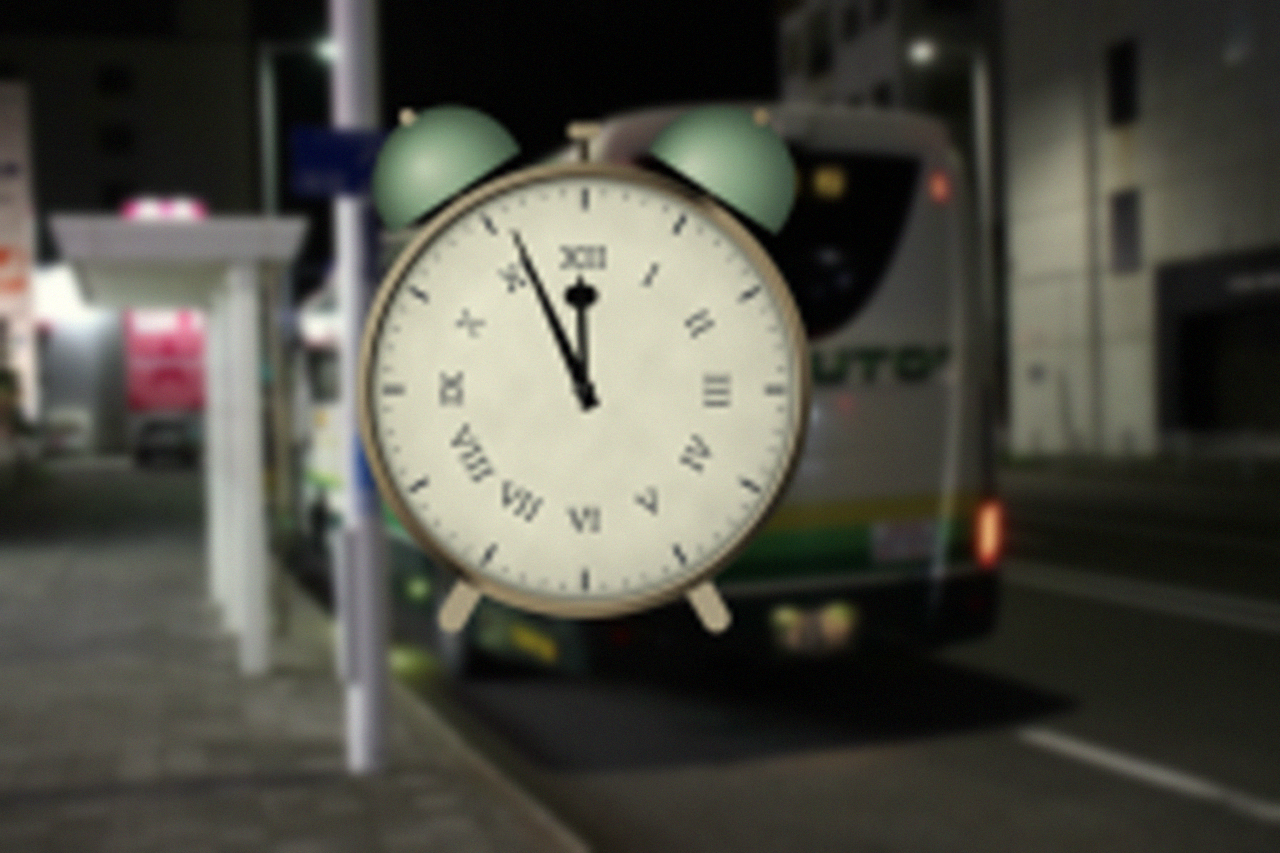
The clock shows 11:56
